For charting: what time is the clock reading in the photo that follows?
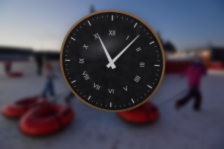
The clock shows 11:07
